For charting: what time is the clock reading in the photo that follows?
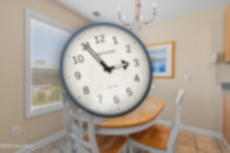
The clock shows 2:55
